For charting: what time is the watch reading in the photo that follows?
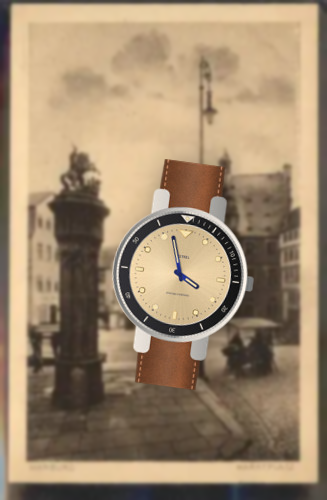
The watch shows 3:57
